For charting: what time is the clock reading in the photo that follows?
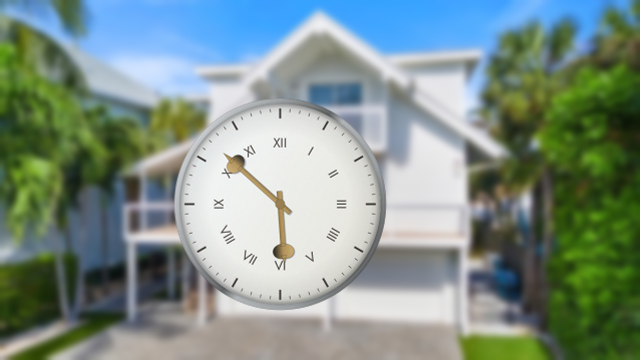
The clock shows 5:52
